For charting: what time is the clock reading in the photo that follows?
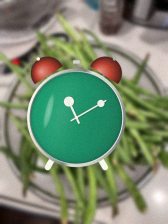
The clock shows 11:10
